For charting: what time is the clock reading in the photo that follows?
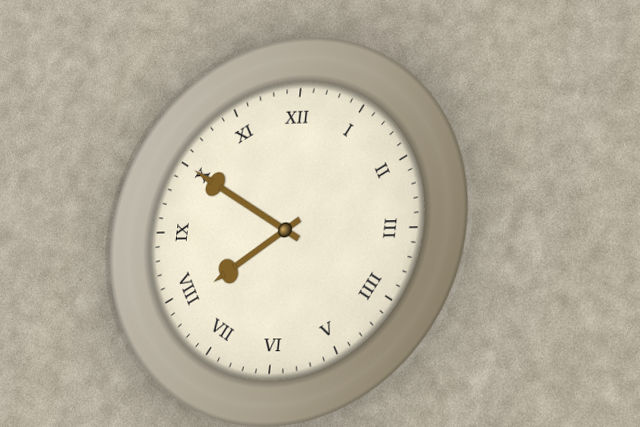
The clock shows 7:50
